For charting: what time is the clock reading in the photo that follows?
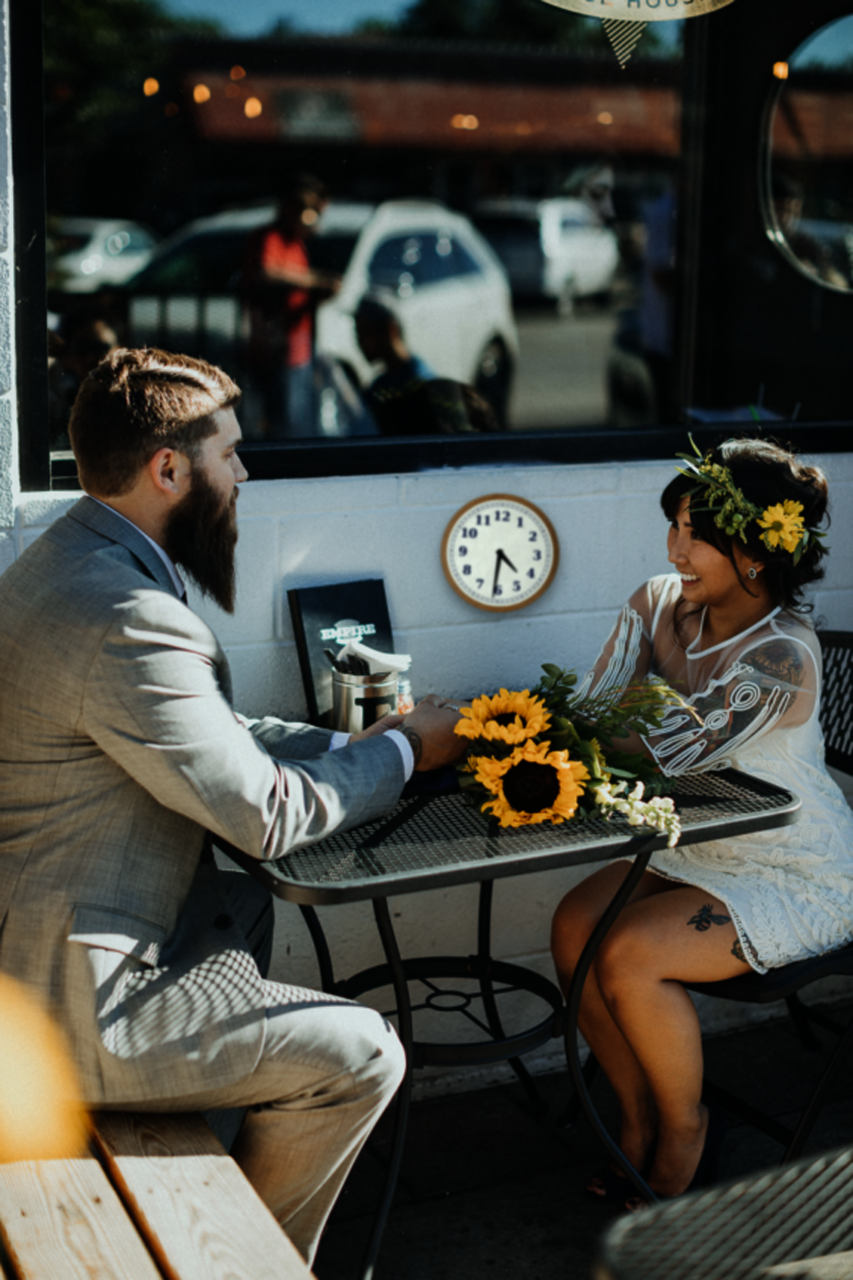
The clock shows 4:31
